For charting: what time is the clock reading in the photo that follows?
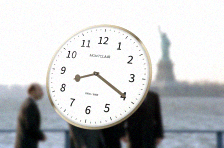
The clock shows 8:20
